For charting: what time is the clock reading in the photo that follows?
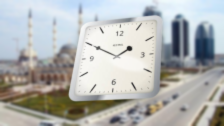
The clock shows 1:50
